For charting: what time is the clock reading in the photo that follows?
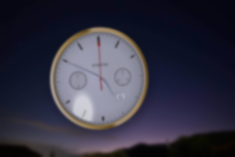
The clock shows 4:50
